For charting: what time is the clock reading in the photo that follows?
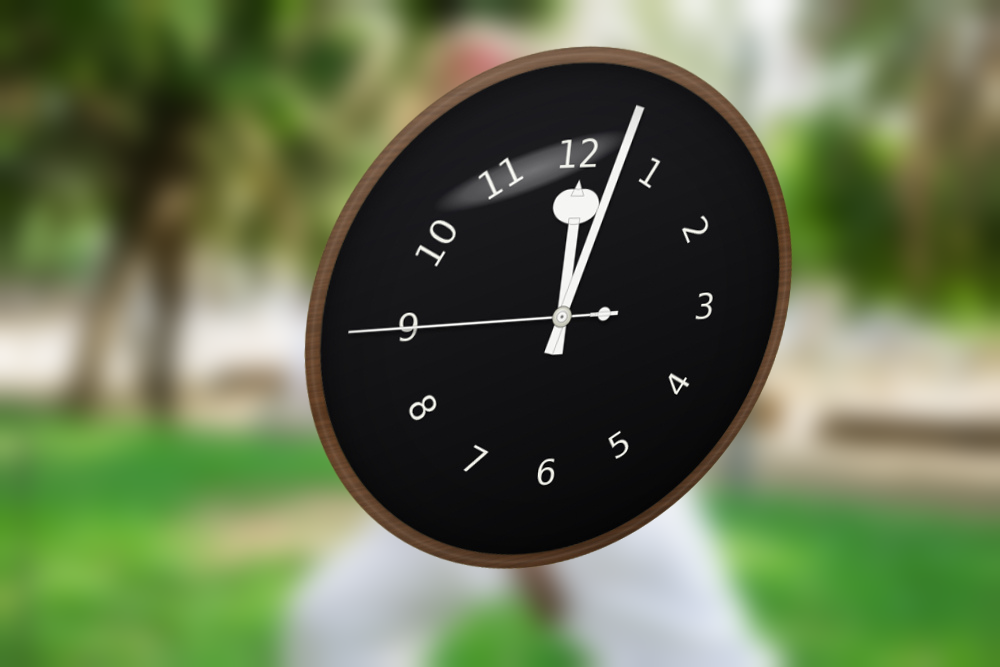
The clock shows 12:02:45
